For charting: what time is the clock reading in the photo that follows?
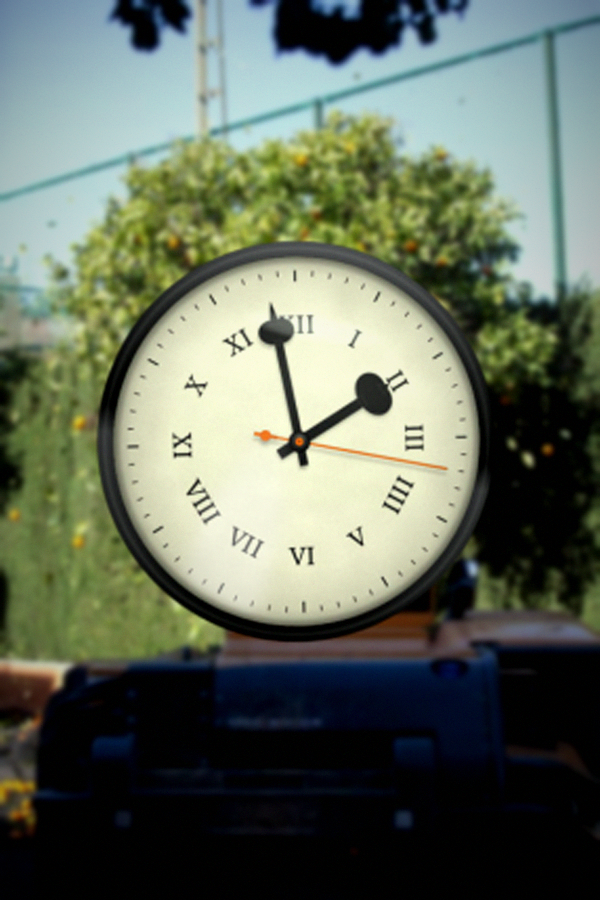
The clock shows 1:58:17
